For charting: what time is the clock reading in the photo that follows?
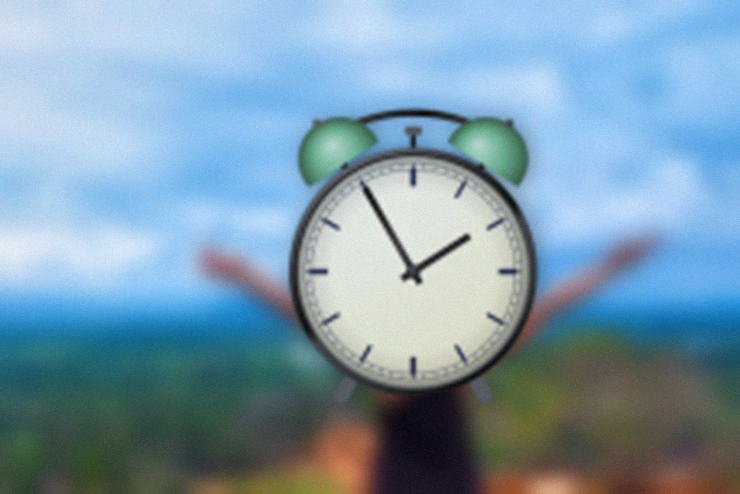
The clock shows 1:55
